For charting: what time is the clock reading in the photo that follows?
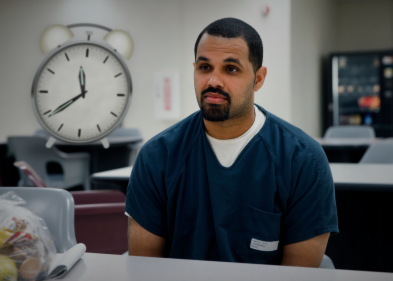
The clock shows 11:39
